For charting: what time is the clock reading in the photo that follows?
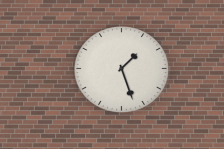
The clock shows 1:27
